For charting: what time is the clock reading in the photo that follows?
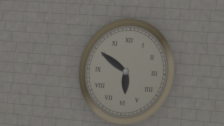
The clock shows 5:50
